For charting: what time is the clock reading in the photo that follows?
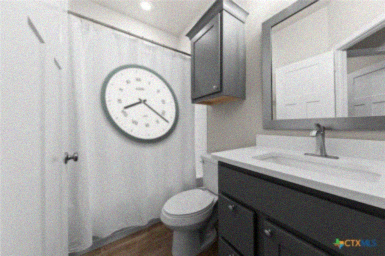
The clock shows 8:22
